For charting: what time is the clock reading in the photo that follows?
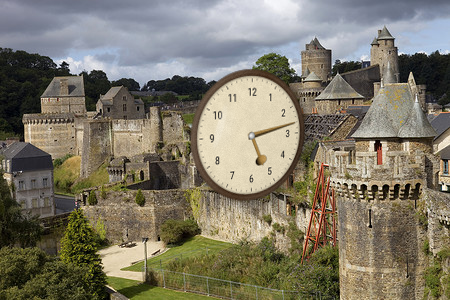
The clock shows 5:13
